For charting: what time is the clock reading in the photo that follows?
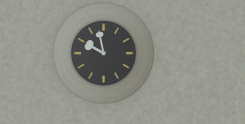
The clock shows 9:58
